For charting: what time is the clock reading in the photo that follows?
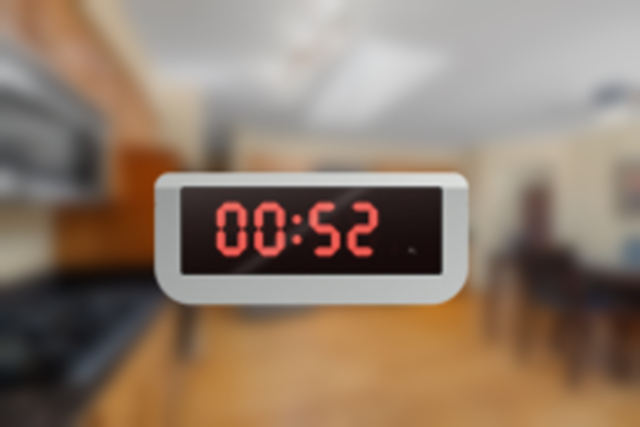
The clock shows 0:52
